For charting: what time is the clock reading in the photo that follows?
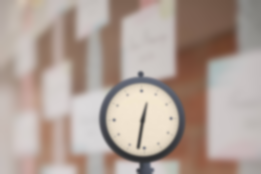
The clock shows 12:32
